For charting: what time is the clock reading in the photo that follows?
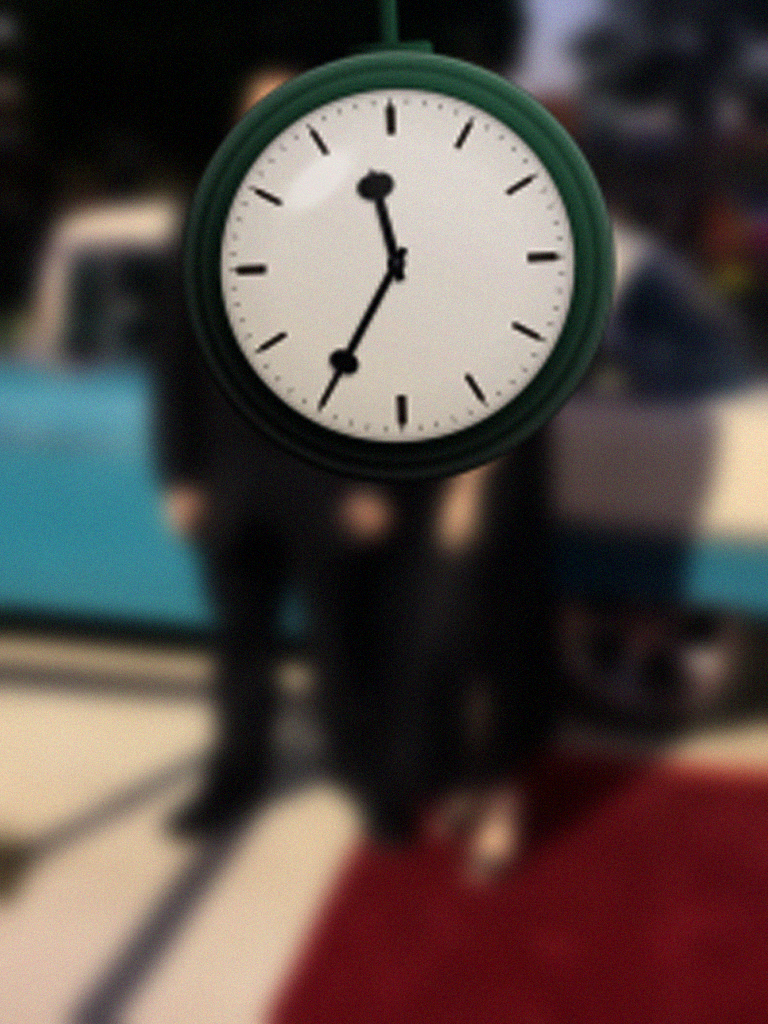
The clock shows 11:35
